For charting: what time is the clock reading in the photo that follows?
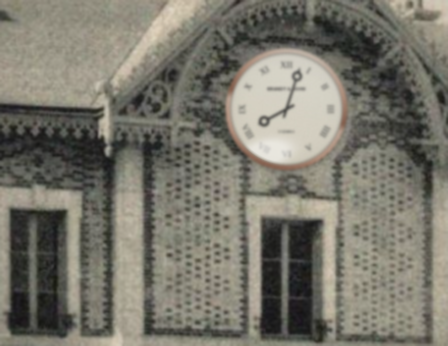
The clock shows 8:03
